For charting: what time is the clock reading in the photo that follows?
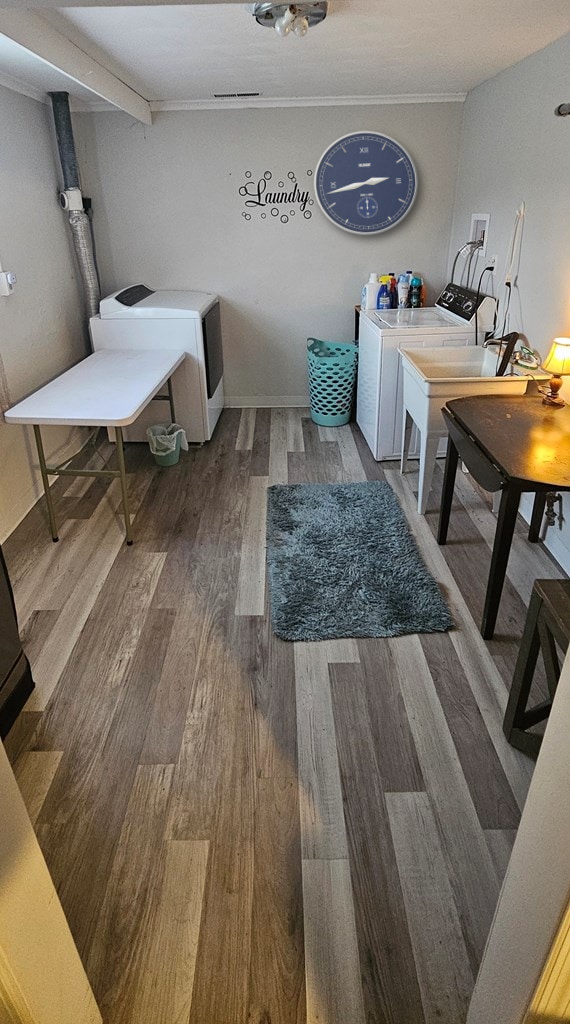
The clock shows 2:43
